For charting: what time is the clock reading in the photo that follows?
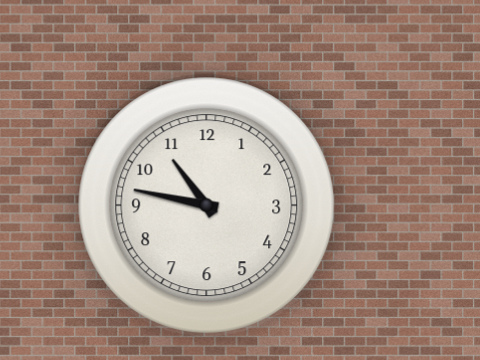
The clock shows 10:47
